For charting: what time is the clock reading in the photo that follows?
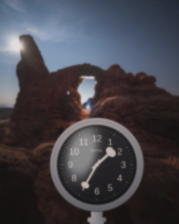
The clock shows 1:35
